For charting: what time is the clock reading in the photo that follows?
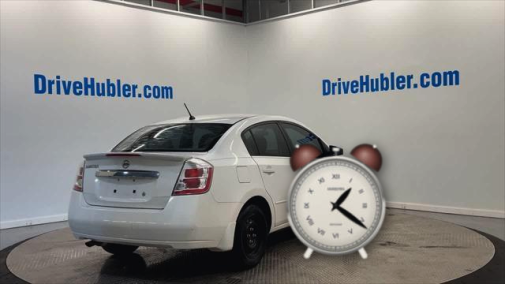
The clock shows 1:21
